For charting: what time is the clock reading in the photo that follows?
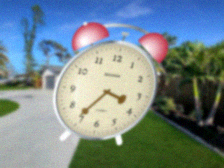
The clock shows 3:36
